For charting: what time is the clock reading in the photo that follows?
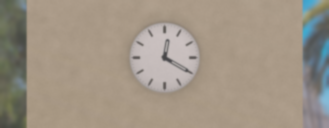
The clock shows 12:20
